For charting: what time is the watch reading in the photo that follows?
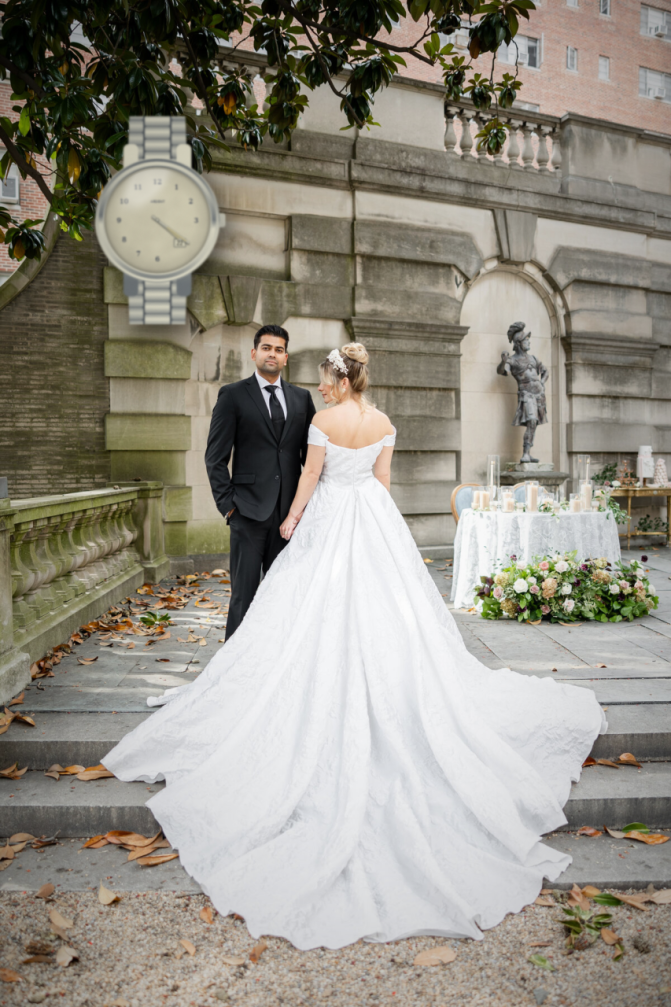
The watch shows 4:21
